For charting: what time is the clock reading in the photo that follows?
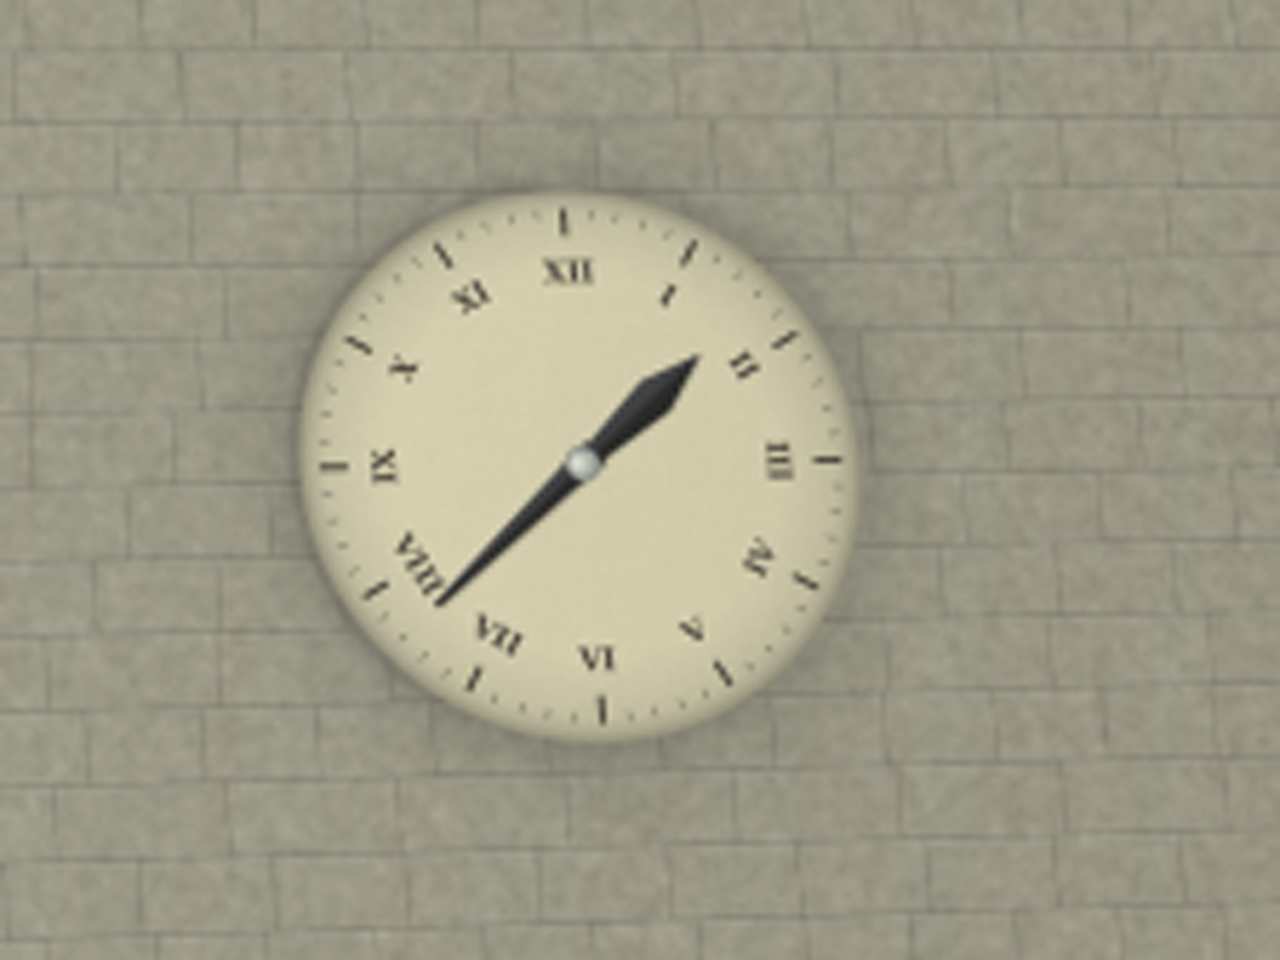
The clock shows 1:38
